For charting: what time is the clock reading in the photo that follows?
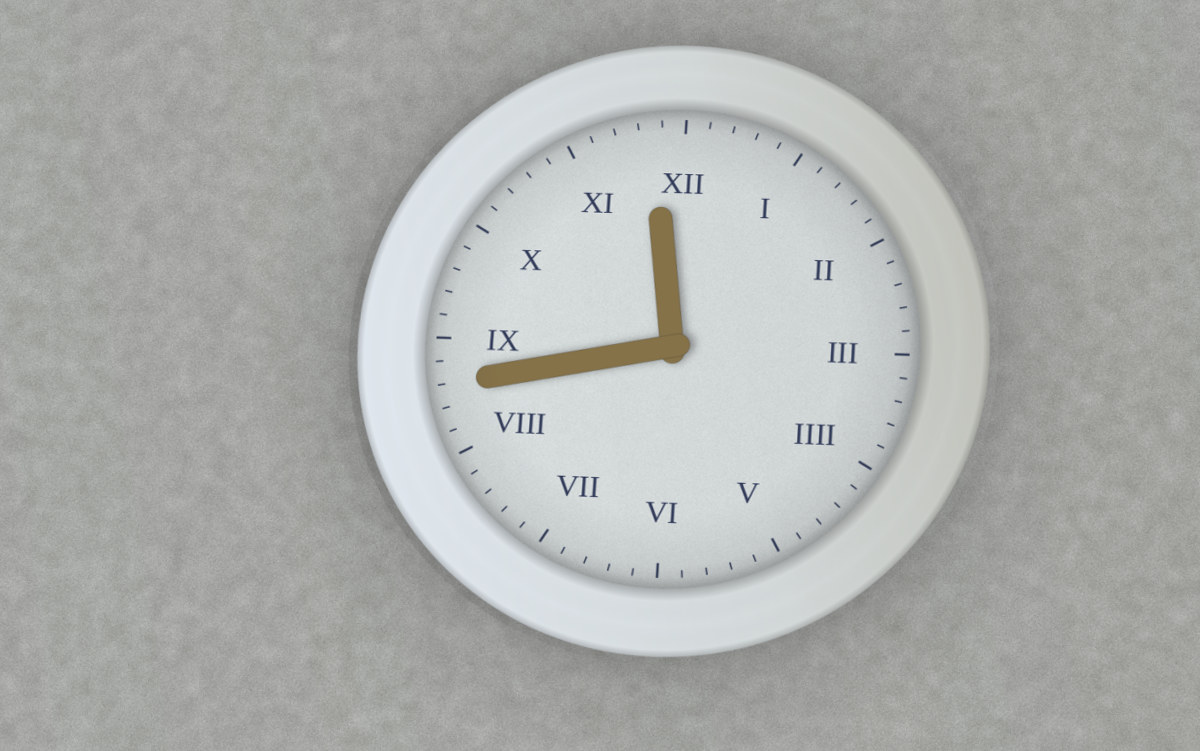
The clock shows 11:43
